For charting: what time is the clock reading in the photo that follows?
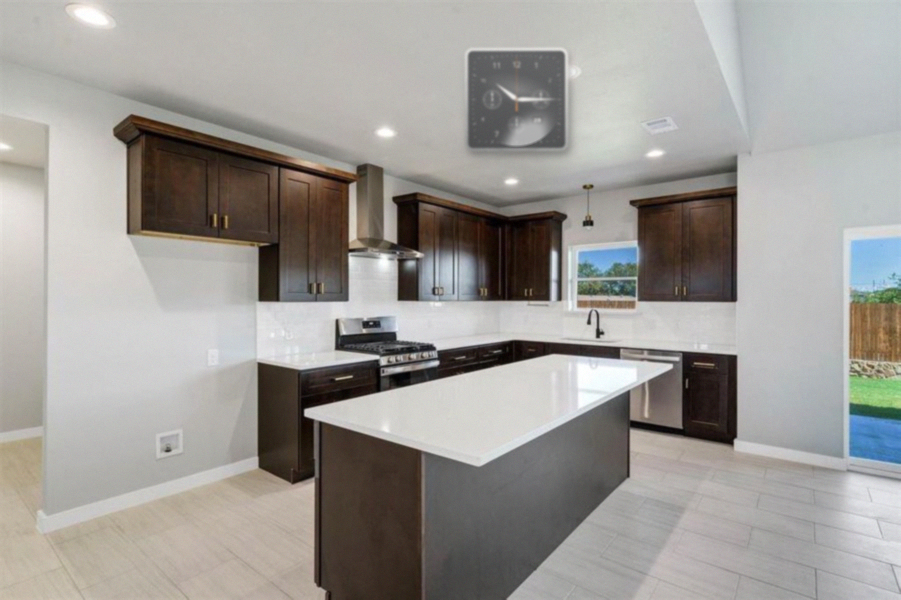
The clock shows 10:15
